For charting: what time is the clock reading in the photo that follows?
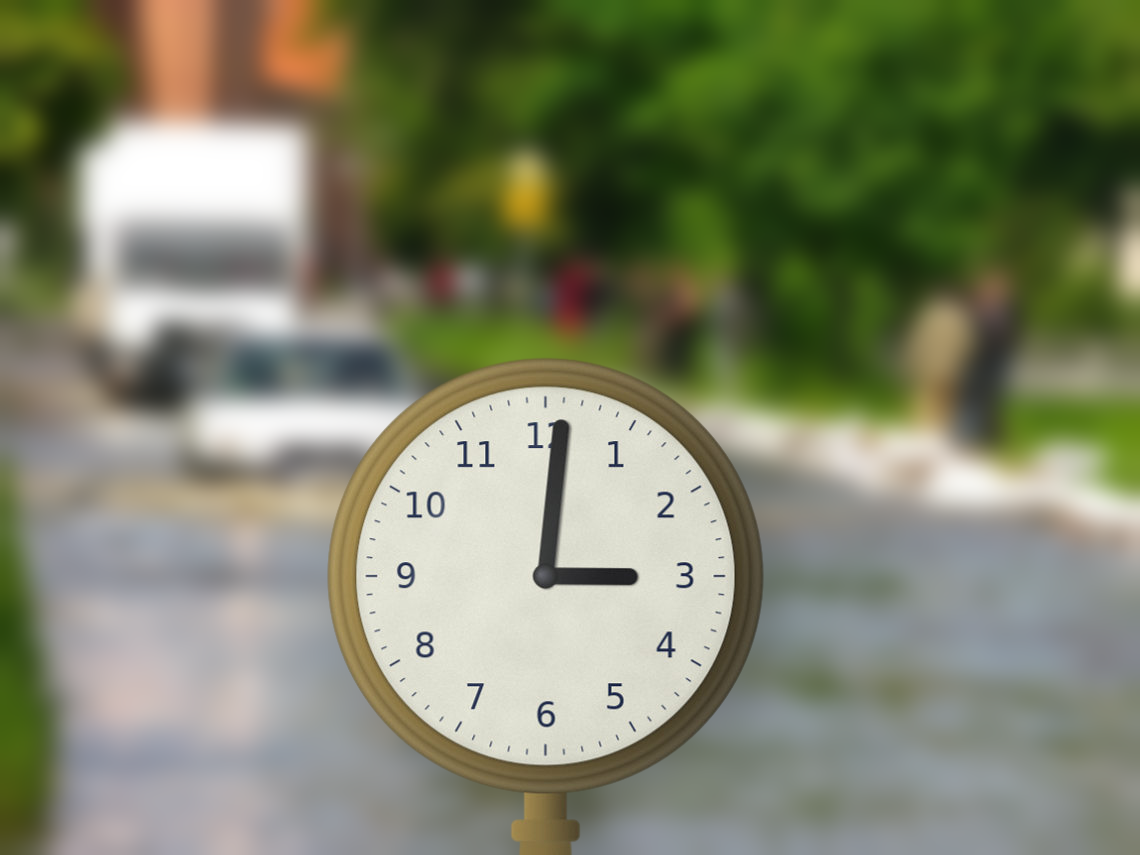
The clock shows 3:01
